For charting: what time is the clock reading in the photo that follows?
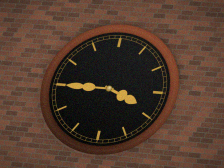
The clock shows 3:45
